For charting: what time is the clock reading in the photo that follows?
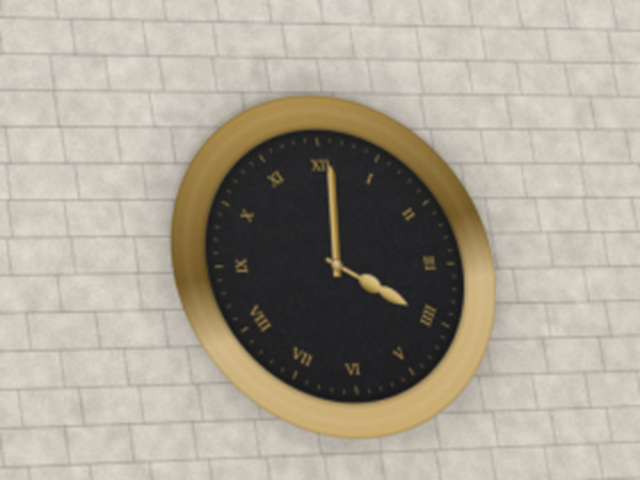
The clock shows 4:01
